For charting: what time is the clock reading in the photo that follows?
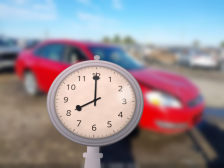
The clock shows 8:00
